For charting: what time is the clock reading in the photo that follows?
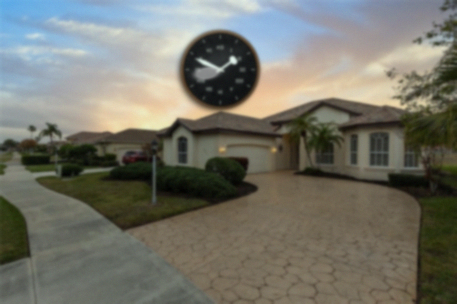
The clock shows 1:49
